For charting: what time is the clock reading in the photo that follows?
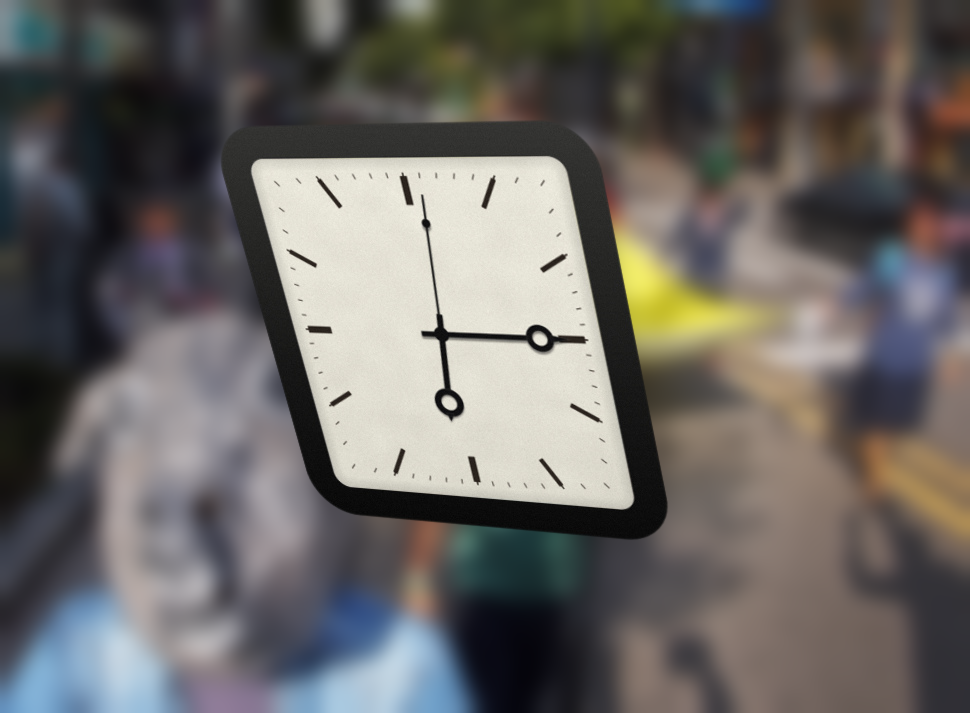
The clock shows 6:15:01
